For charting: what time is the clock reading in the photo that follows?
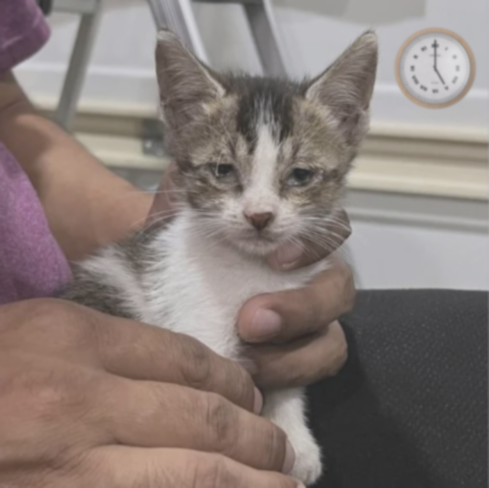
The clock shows 5:00
